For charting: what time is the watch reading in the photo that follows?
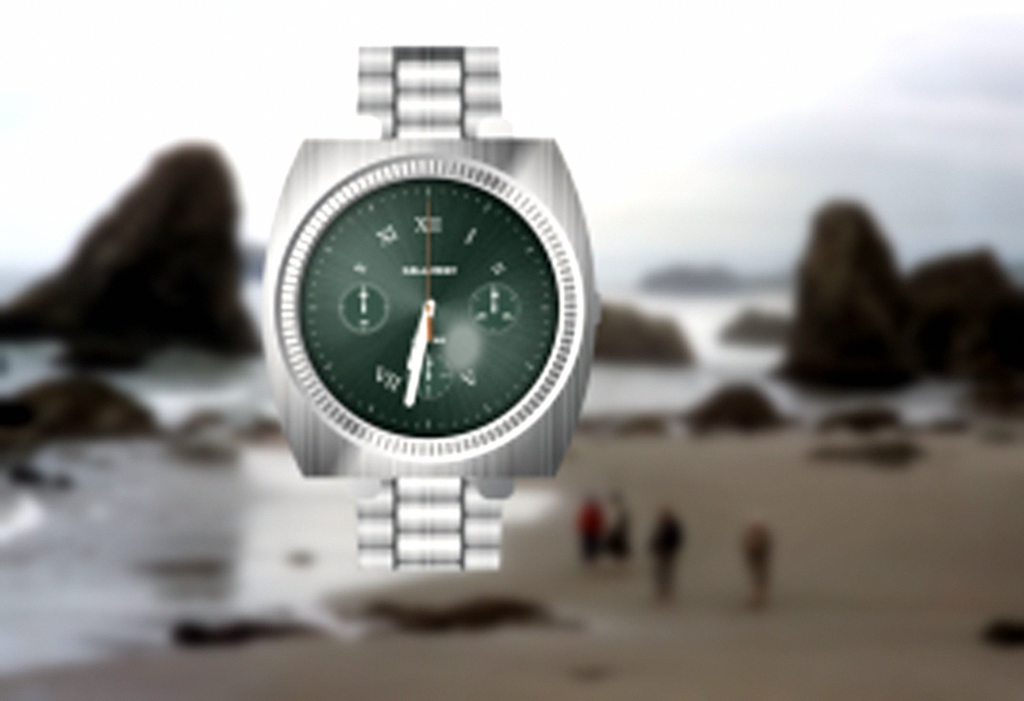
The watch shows 6:32
